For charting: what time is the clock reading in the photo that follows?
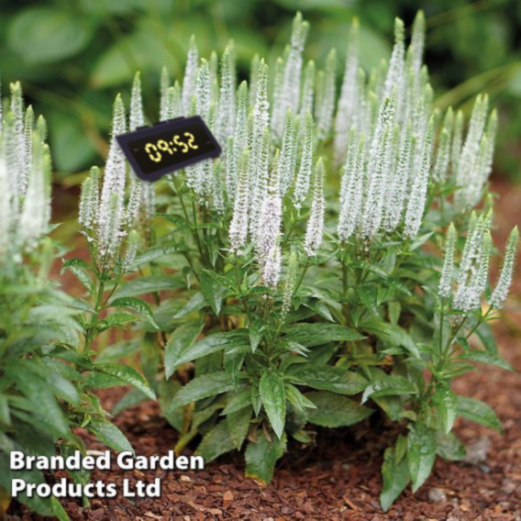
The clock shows 9:52
